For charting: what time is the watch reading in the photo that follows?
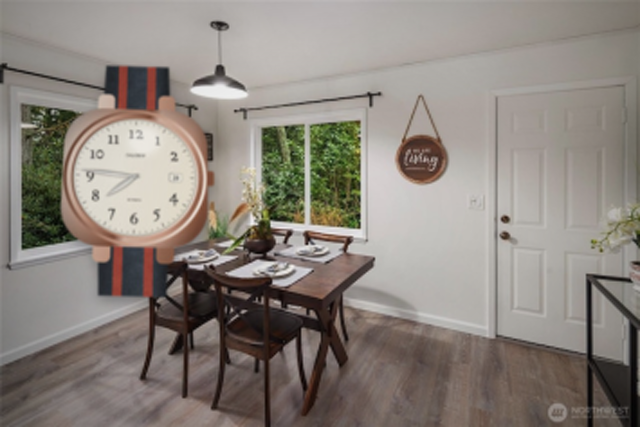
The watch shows 7:46
